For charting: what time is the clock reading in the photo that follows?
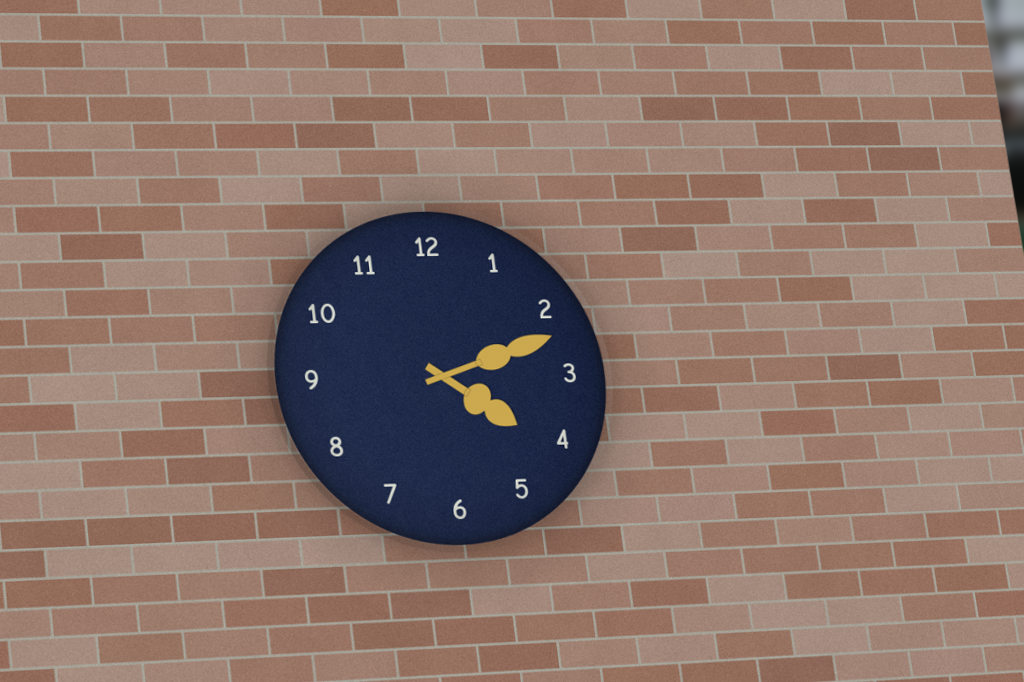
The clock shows 4:12
